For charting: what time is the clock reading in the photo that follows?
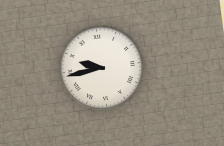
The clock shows 9:44
